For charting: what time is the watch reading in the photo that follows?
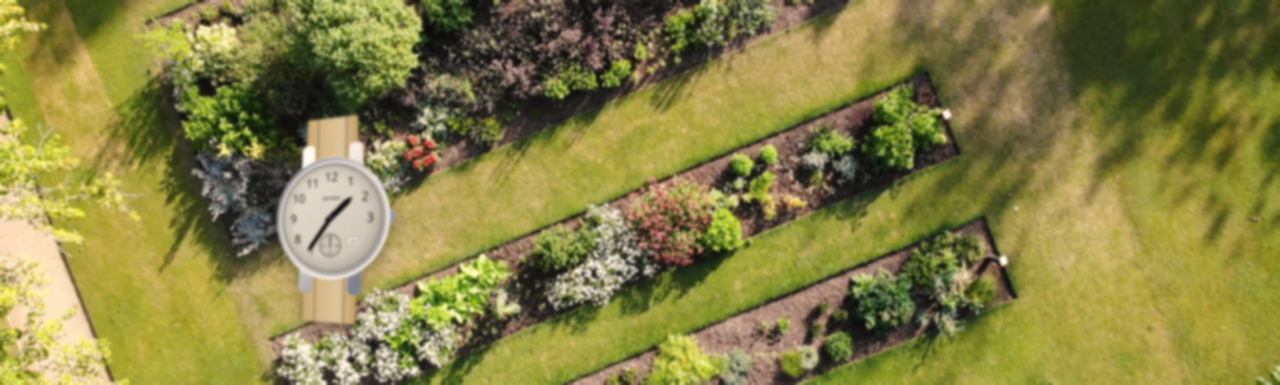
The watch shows 1:36
